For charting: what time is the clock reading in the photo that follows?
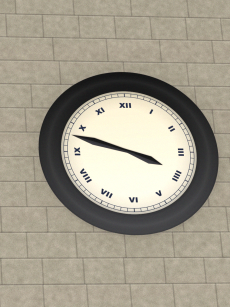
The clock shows 3:48
